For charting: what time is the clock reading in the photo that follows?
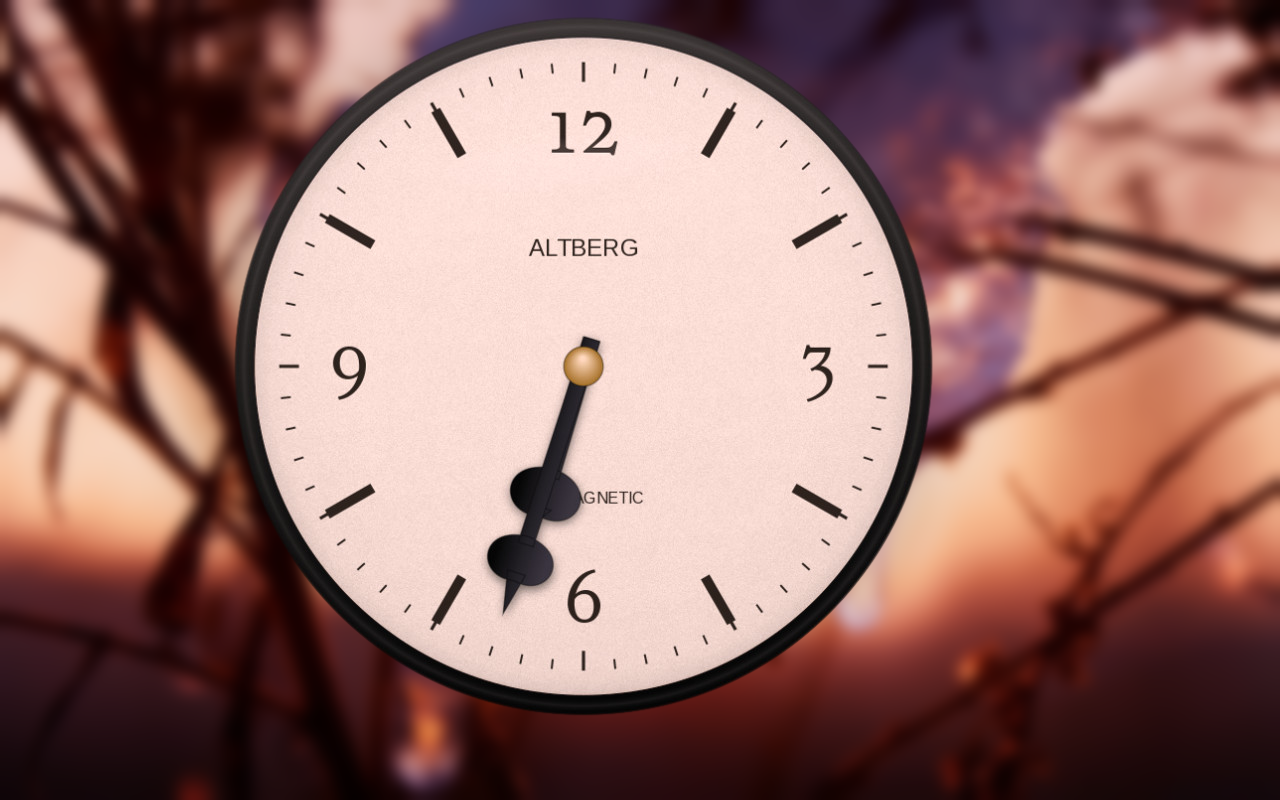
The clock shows 6:33
